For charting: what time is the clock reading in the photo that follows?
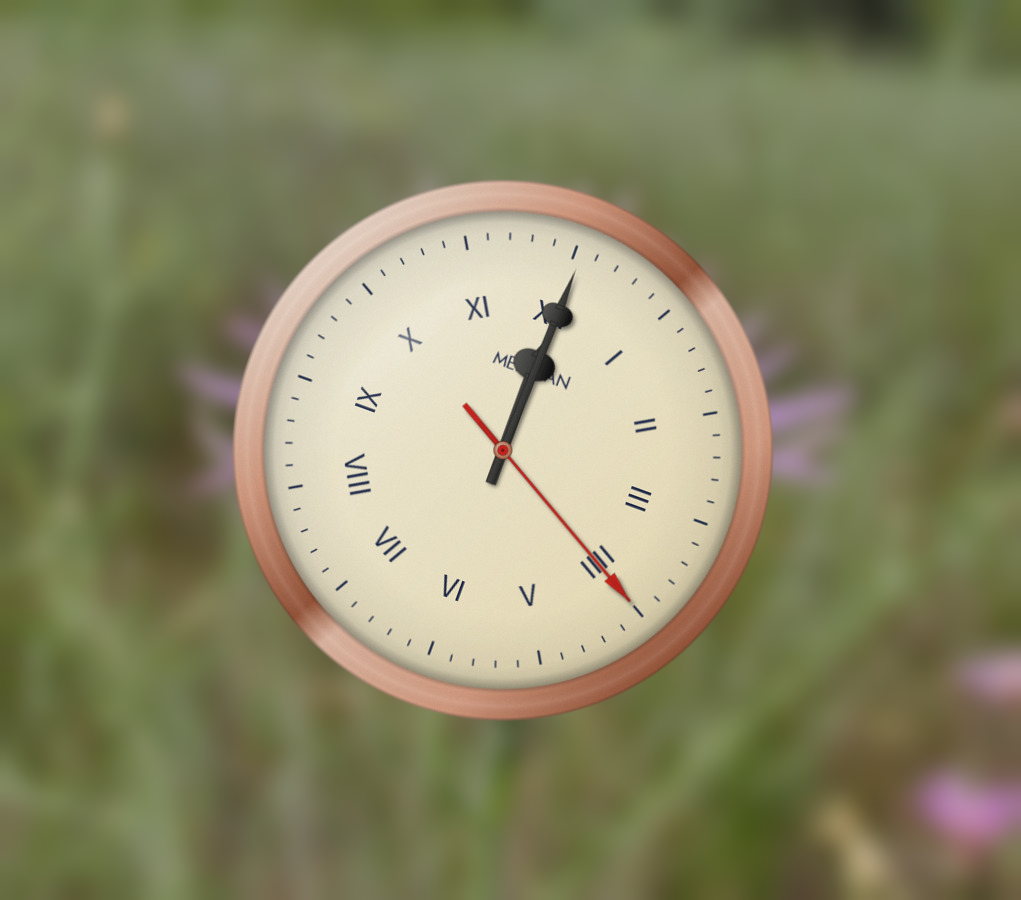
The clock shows 12:00:20
